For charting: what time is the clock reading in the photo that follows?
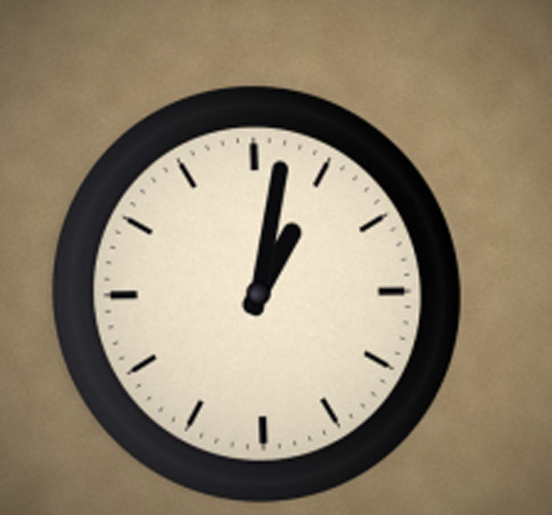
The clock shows 1:02
